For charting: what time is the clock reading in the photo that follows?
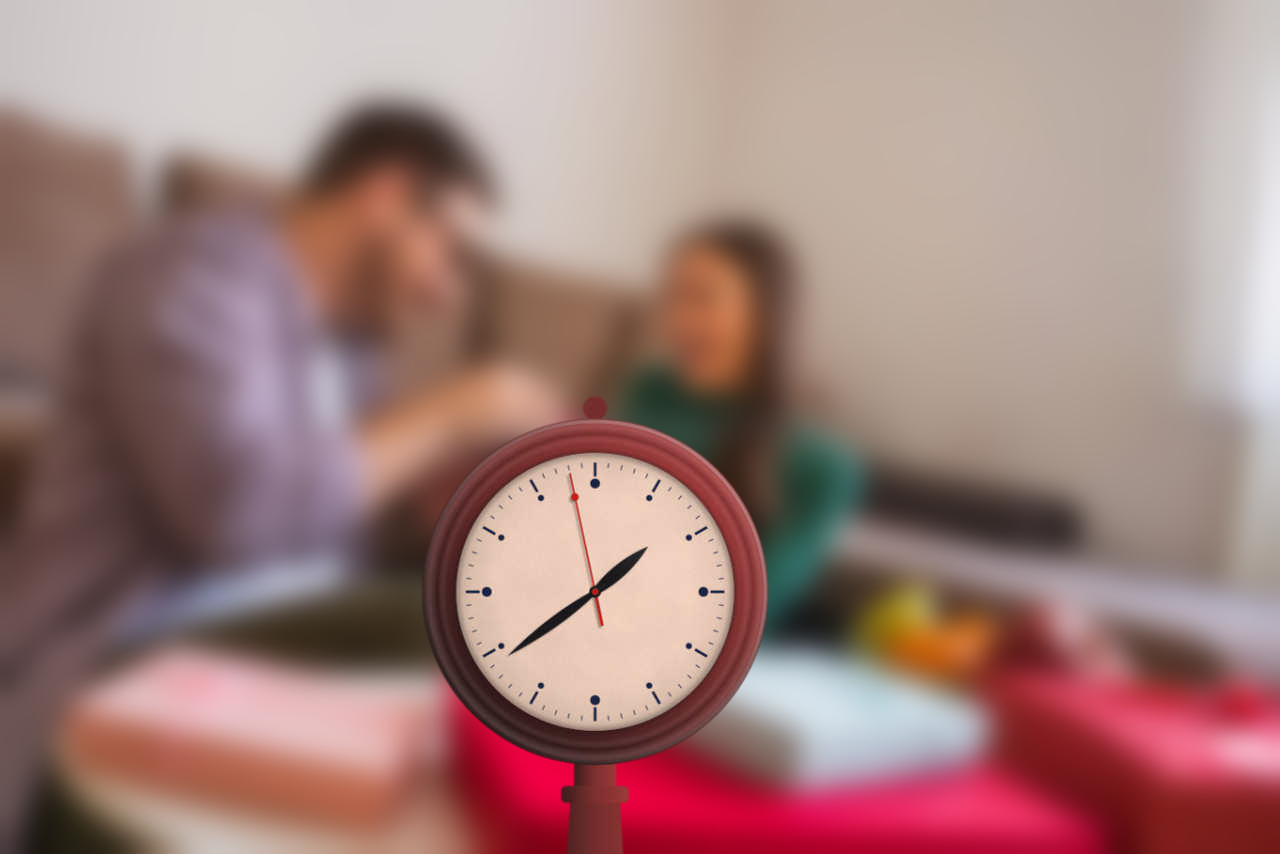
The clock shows 1:38:58
